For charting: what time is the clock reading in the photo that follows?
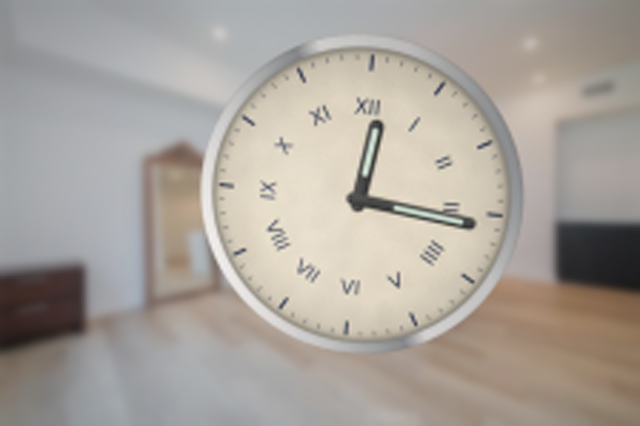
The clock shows 12:16
